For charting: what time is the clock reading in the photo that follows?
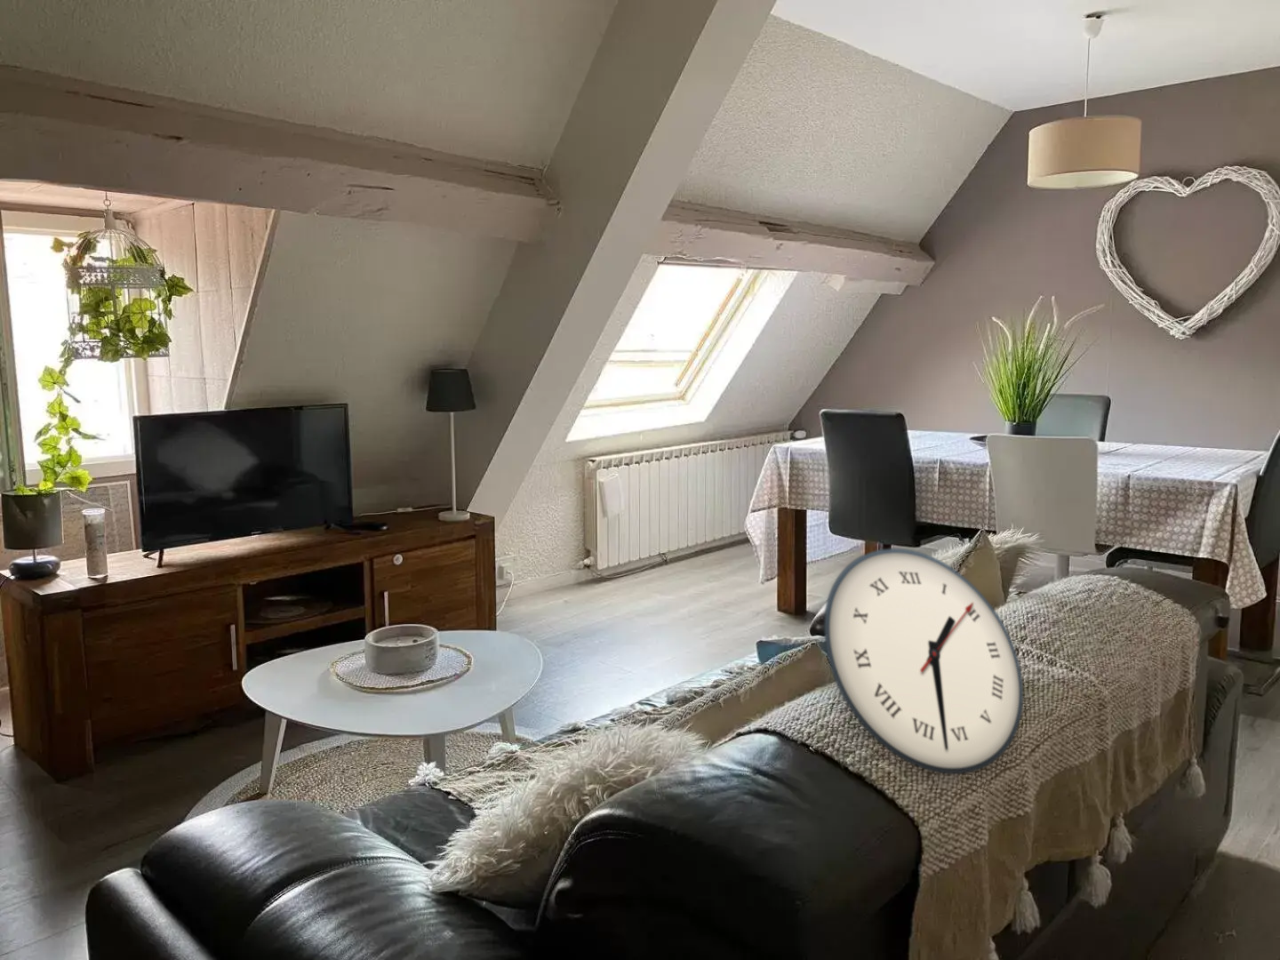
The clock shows 1:32:09
